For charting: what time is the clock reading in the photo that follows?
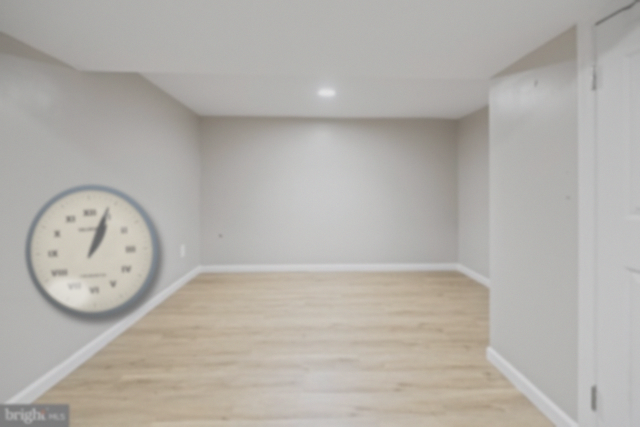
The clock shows 1:04
